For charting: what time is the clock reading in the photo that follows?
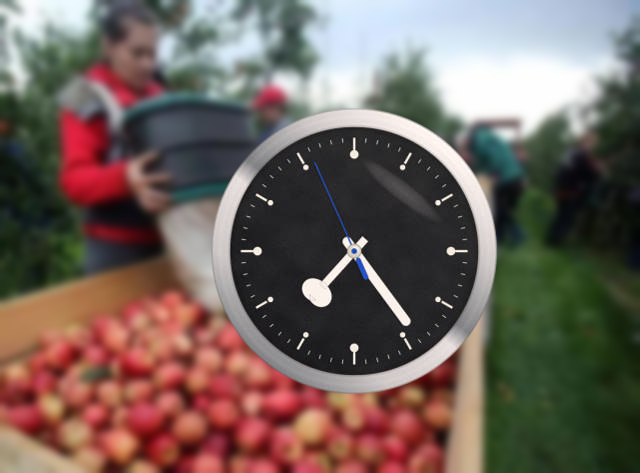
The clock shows 7:23:56
